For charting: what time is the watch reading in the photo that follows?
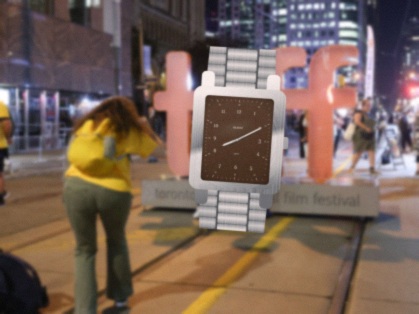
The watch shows 8:10
